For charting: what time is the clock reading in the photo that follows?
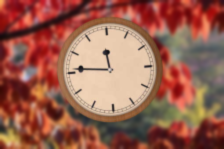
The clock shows 11:46
